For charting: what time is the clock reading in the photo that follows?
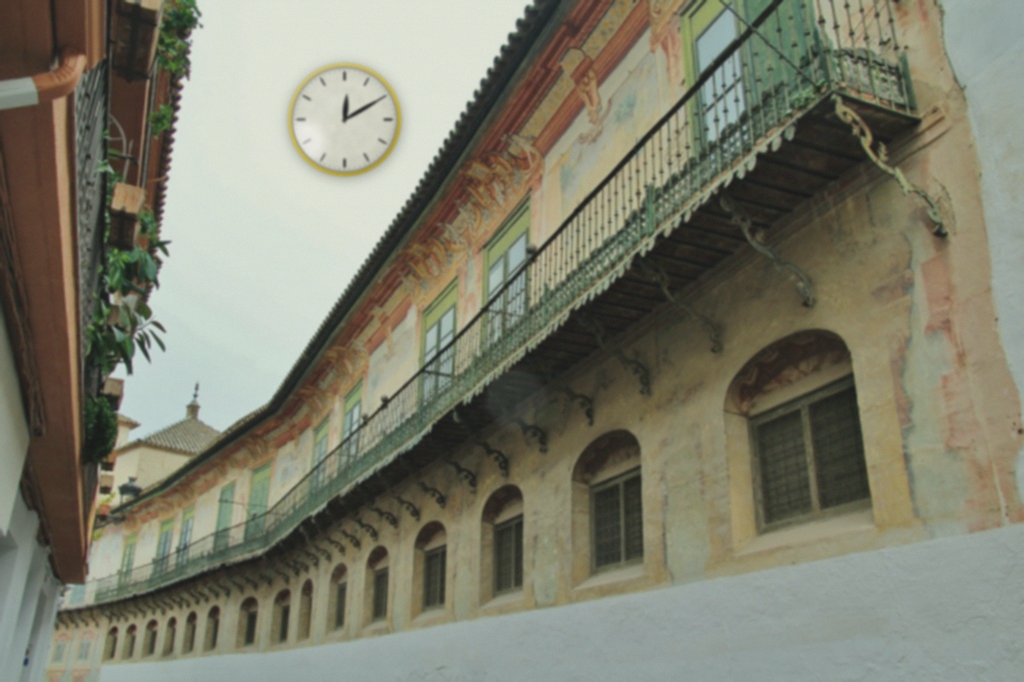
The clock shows 12:10
